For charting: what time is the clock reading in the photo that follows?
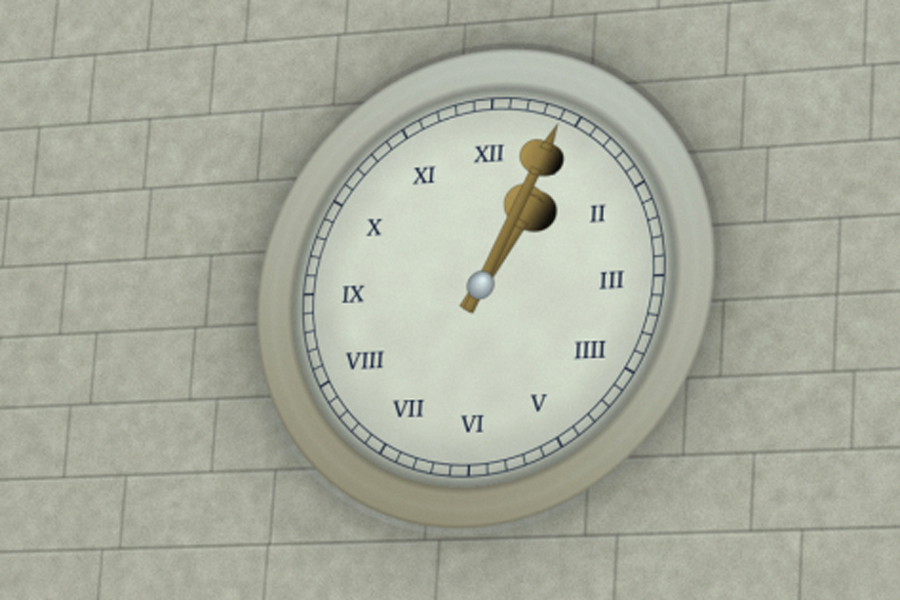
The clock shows 1:04
